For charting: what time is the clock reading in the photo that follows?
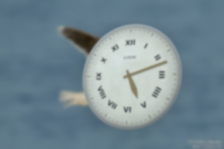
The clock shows 5:12
